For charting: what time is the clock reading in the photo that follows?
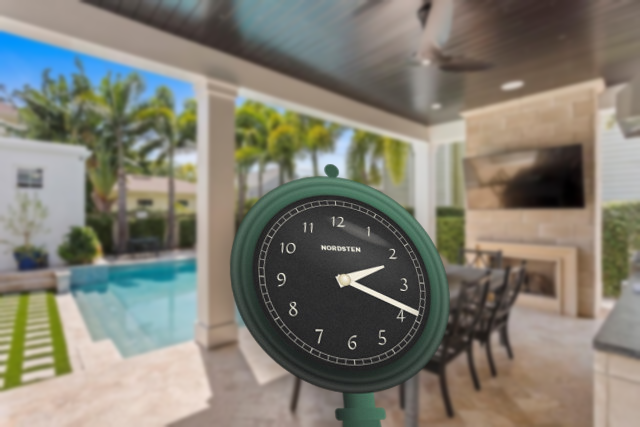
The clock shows 2:19
